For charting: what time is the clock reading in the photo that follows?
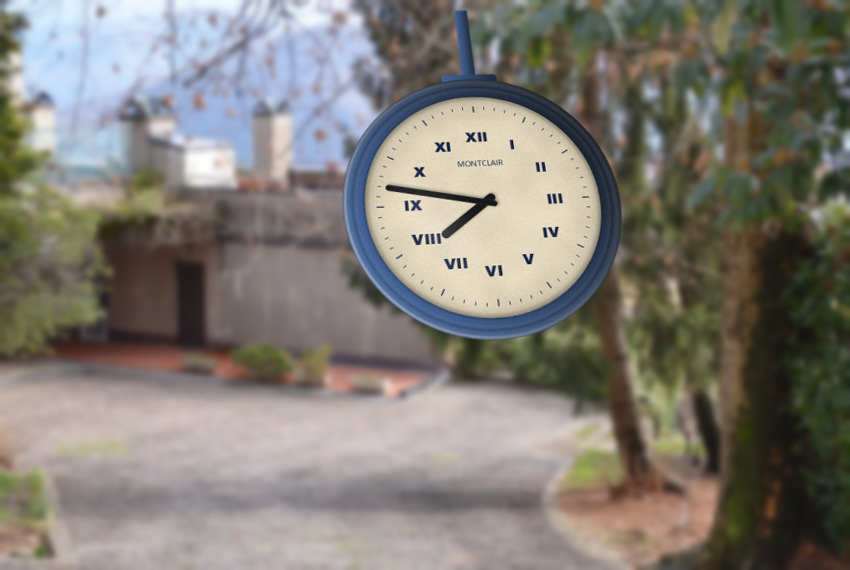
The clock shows 7:47
